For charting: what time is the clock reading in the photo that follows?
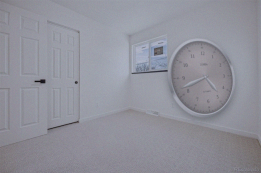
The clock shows 4:42
